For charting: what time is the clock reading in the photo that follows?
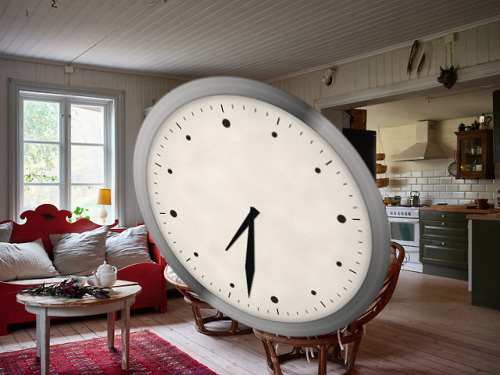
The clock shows 7:33
